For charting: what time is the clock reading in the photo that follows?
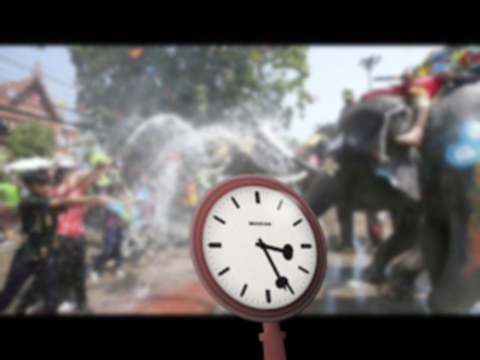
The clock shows 3:26
